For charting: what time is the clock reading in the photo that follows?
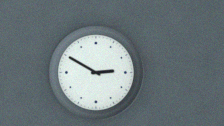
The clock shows 2:50
